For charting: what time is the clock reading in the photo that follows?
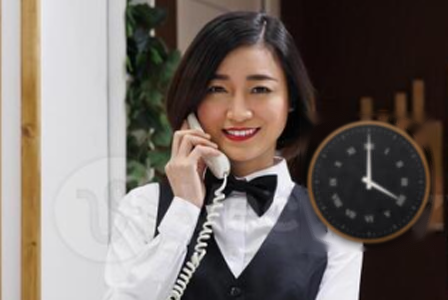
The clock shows 4:00
